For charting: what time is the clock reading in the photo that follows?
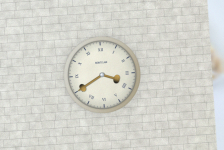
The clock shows 3:40
